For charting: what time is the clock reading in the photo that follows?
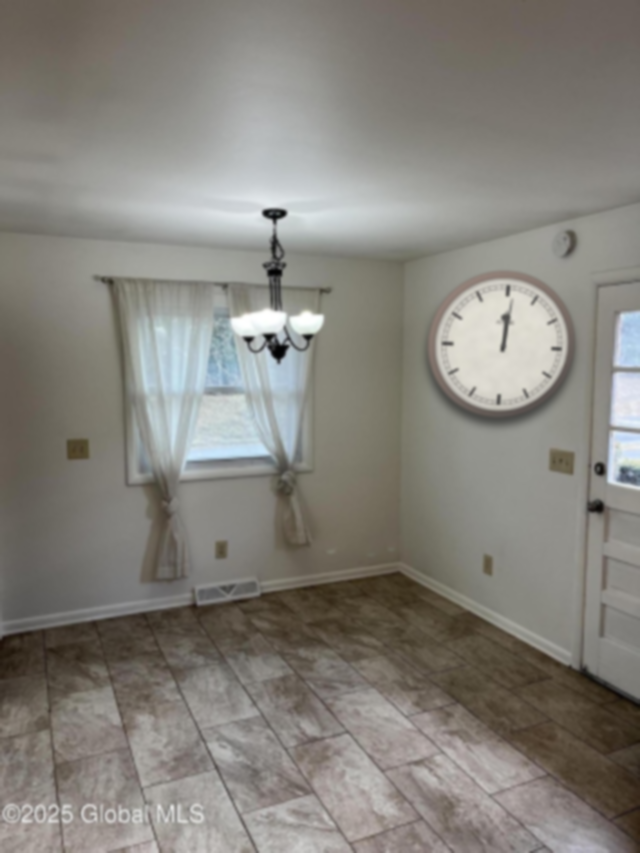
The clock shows 12:01
